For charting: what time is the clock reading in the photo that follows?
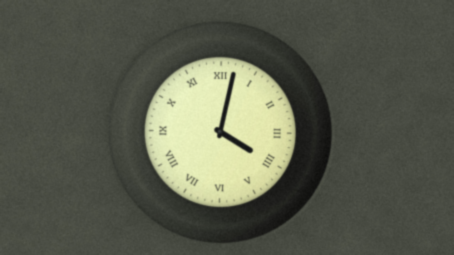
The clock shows 4:02
